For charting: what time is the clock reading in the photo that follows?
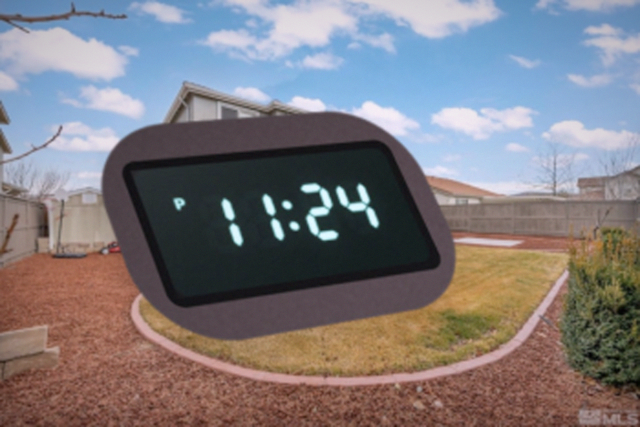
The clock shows 11:24
